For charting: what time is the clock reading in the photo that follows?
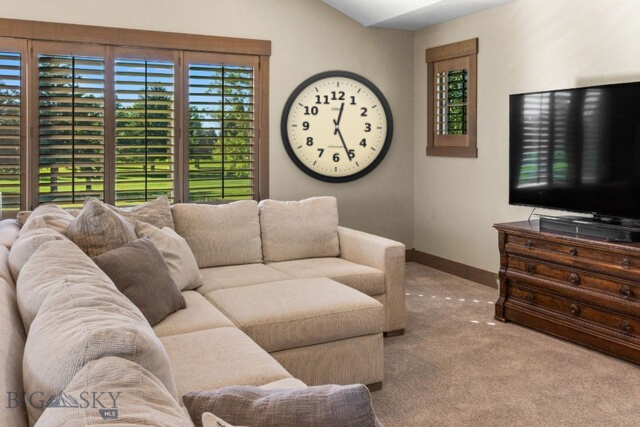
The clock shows 12:26
